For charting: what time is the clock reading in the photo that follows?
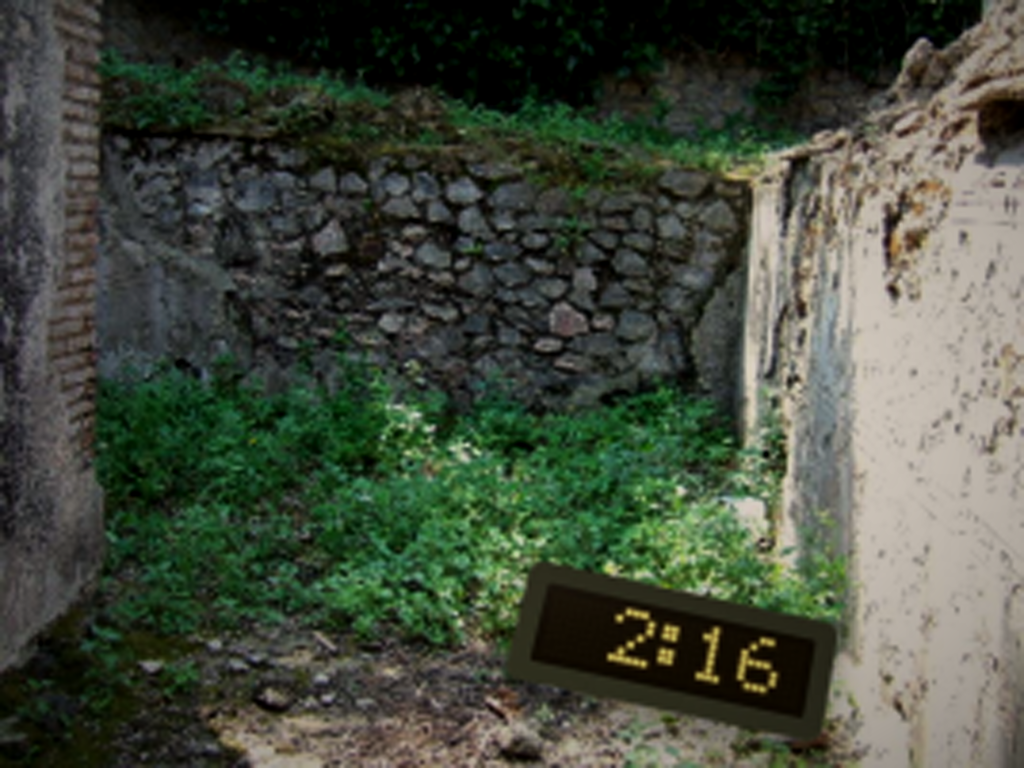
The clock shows 2:16
